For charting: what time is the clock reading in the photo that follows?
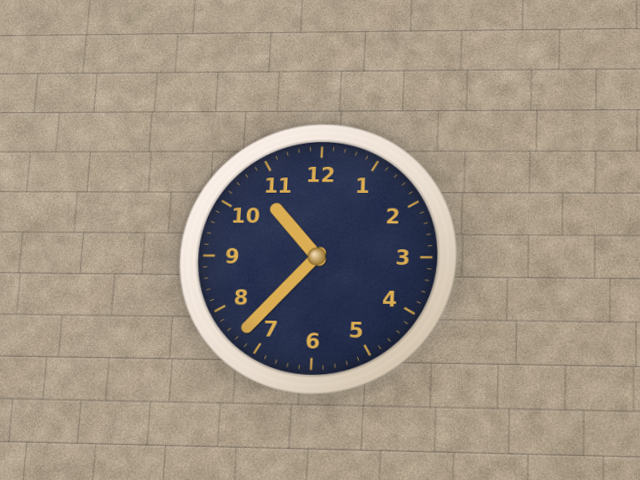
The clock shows 10:37
